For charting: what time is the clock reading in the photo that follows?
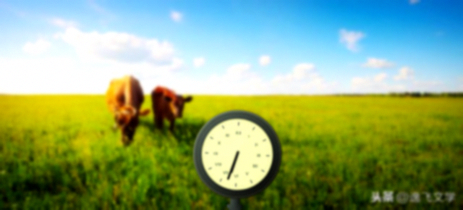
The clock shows 6:33
